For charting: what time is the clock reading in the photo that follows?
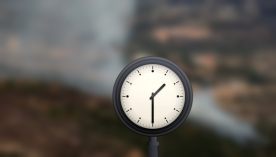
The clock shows 1:30
